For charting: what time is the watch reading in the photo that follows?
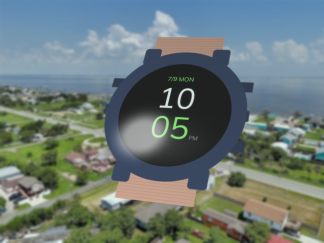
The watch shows 10:05
